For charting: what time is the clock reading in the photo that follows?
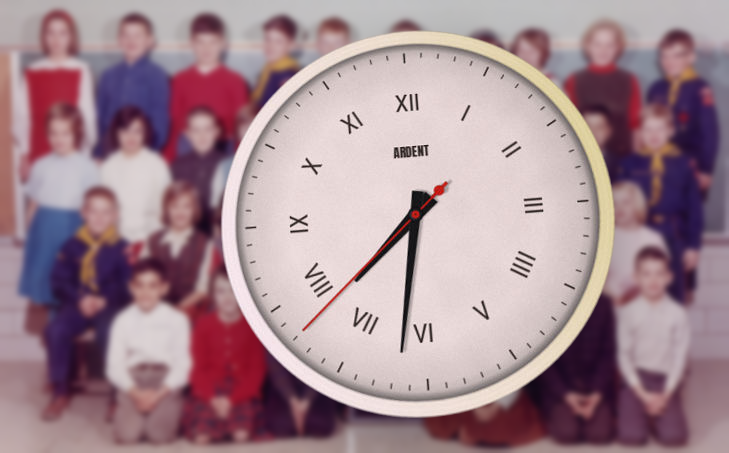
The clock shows 7:31:38
